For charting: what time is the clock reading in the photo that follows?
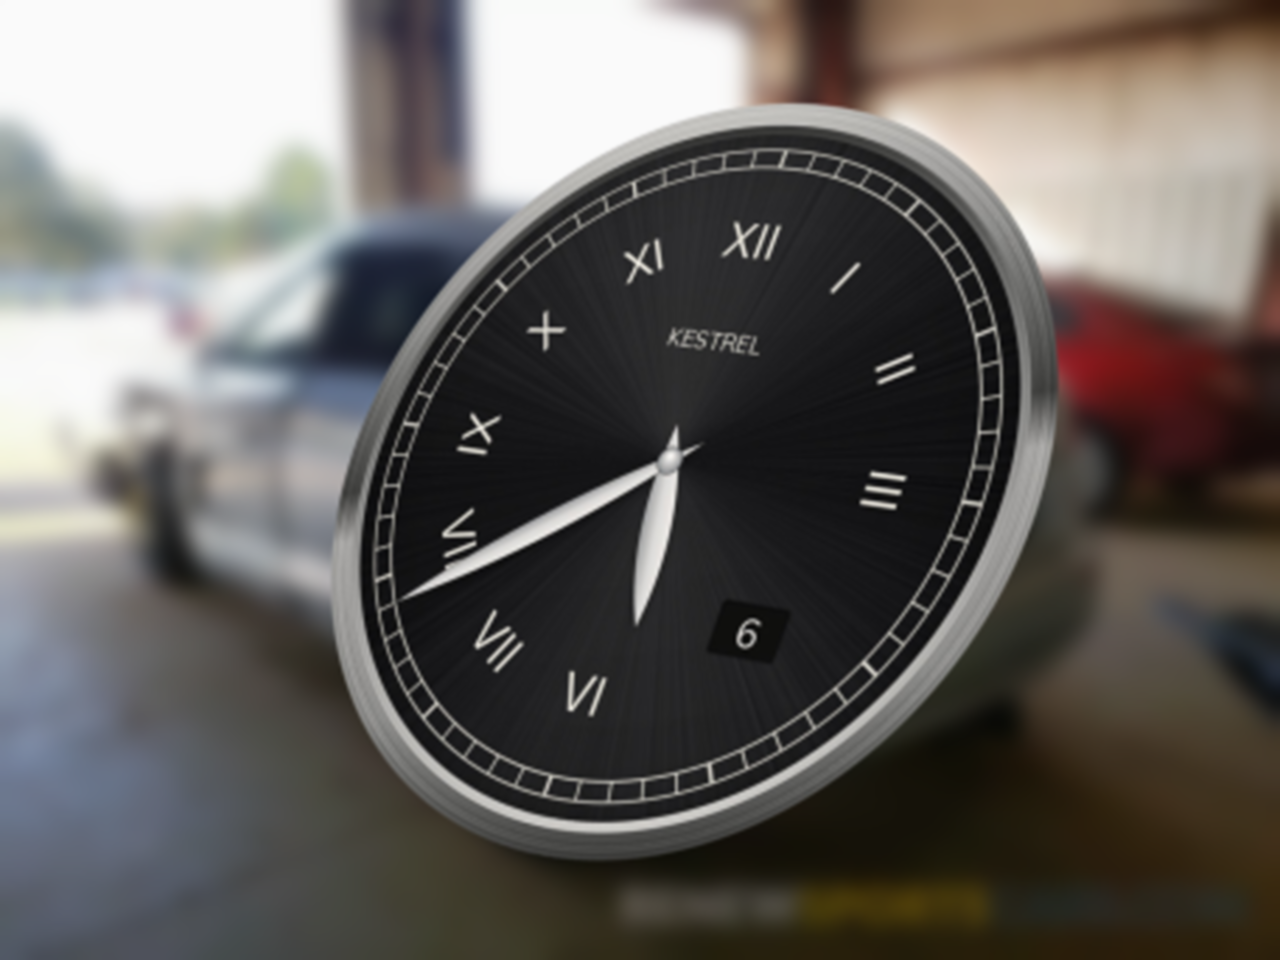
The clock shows 5:39
